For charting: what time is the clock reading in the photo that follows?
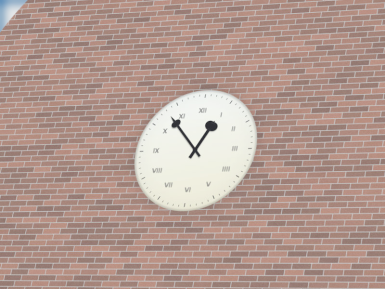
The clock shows 12:53
